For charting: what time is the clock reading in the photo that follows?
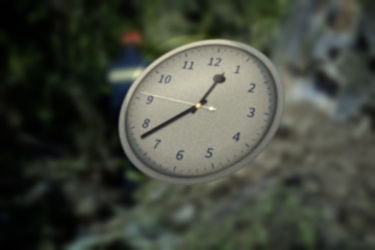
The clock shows 12:37:46
